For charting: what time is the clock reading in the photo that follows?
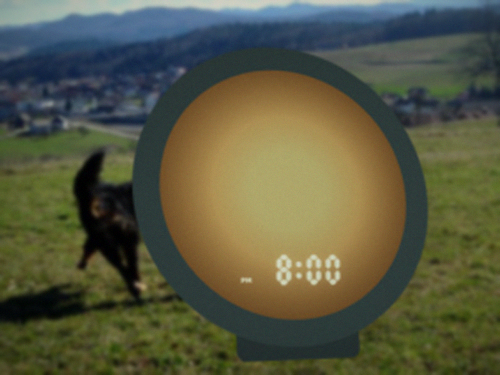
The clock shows 8:00
